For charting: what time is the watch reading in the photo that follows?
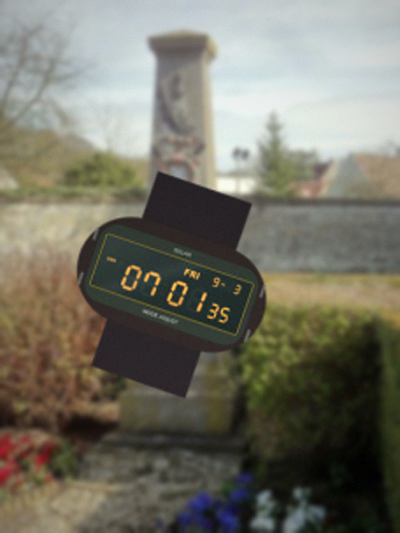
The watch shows 7:01:35
